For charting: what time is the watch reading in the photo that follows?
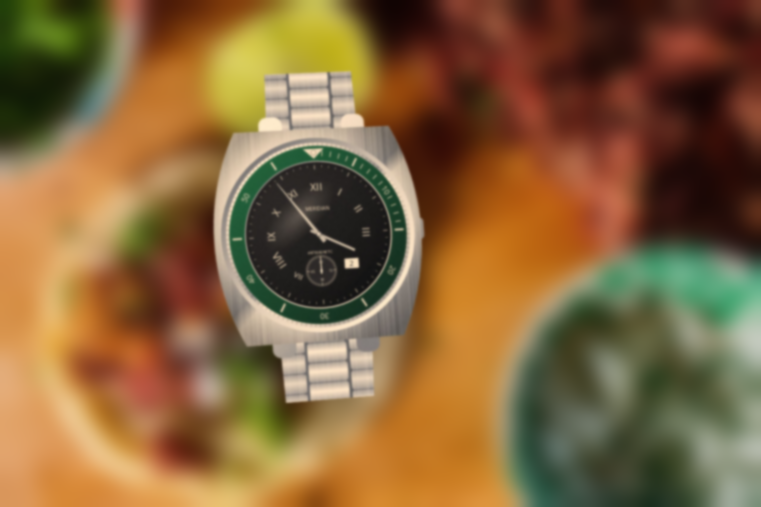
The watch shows 3:54
